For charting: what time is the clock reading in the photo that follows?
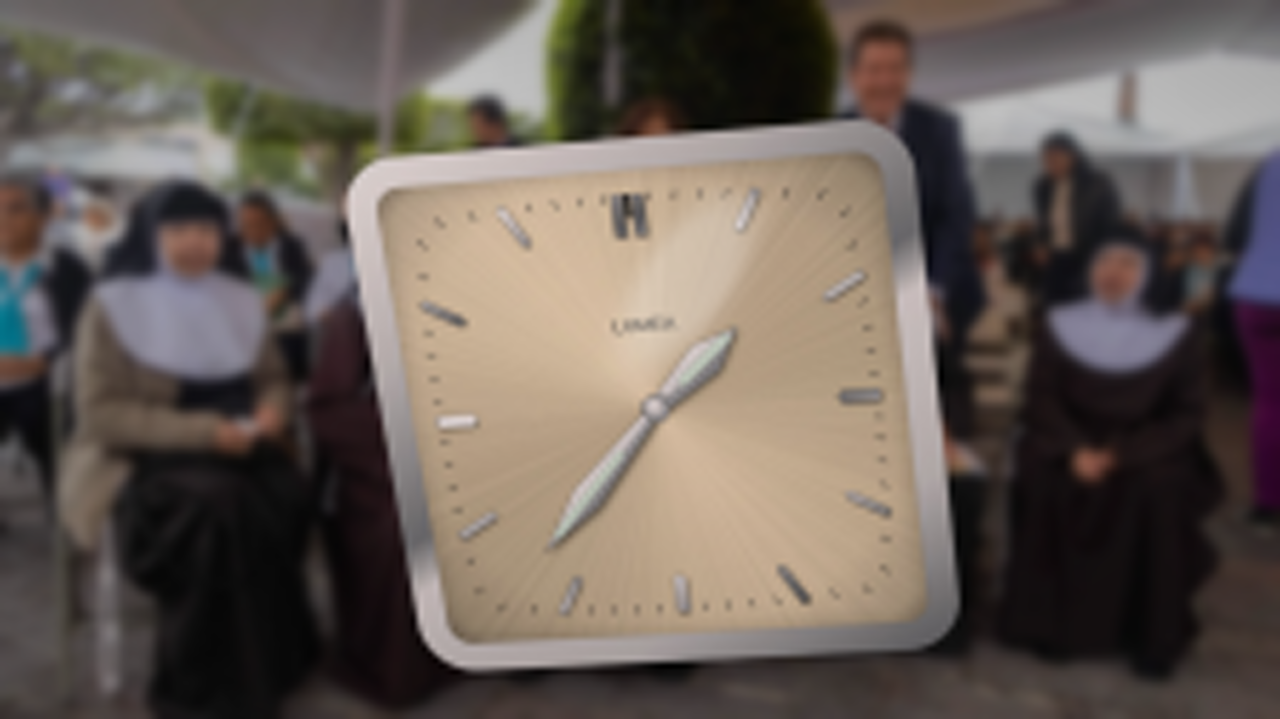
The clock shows 1:37
